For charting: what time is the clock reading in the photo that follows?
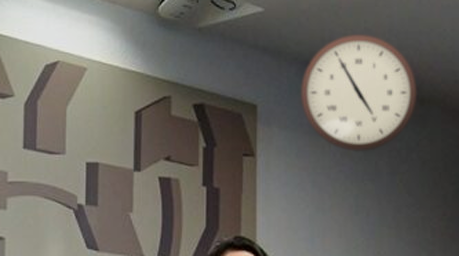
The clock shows 4:55
